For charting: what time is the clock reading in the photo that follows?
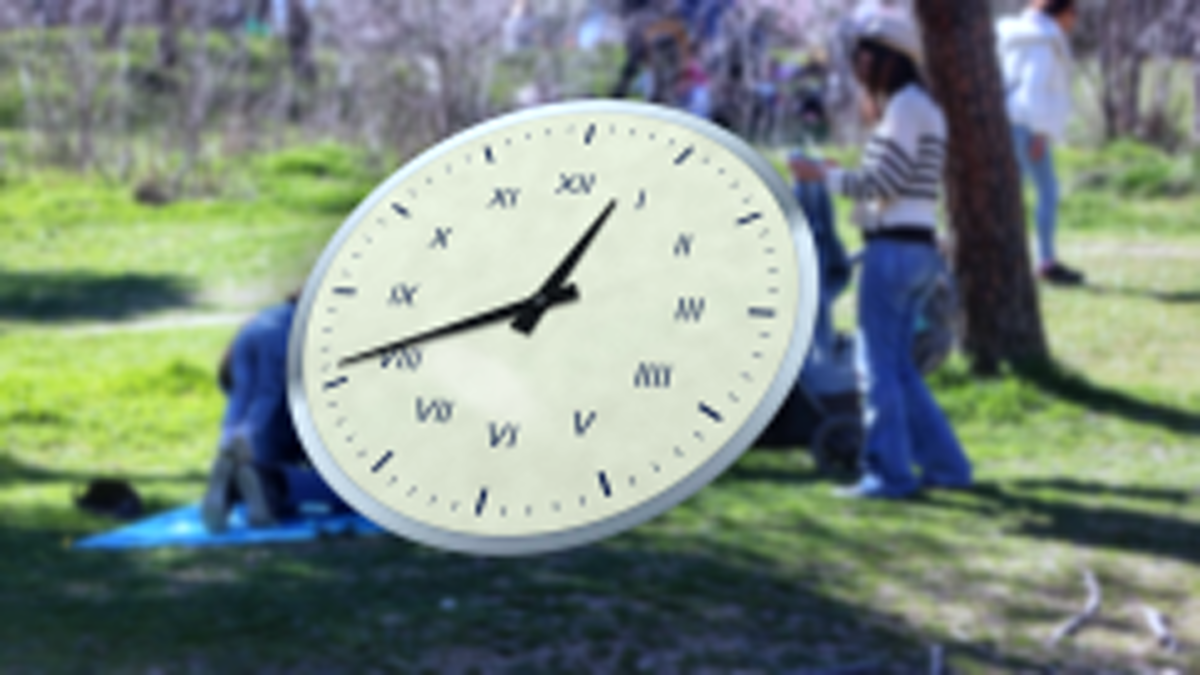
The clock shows 12:41
